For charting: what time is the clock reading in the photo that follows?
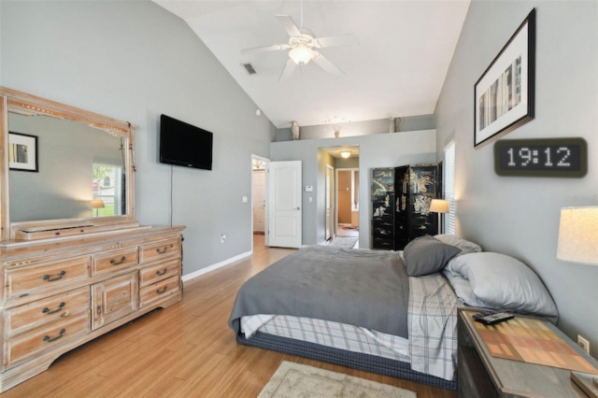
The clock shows 19:12
